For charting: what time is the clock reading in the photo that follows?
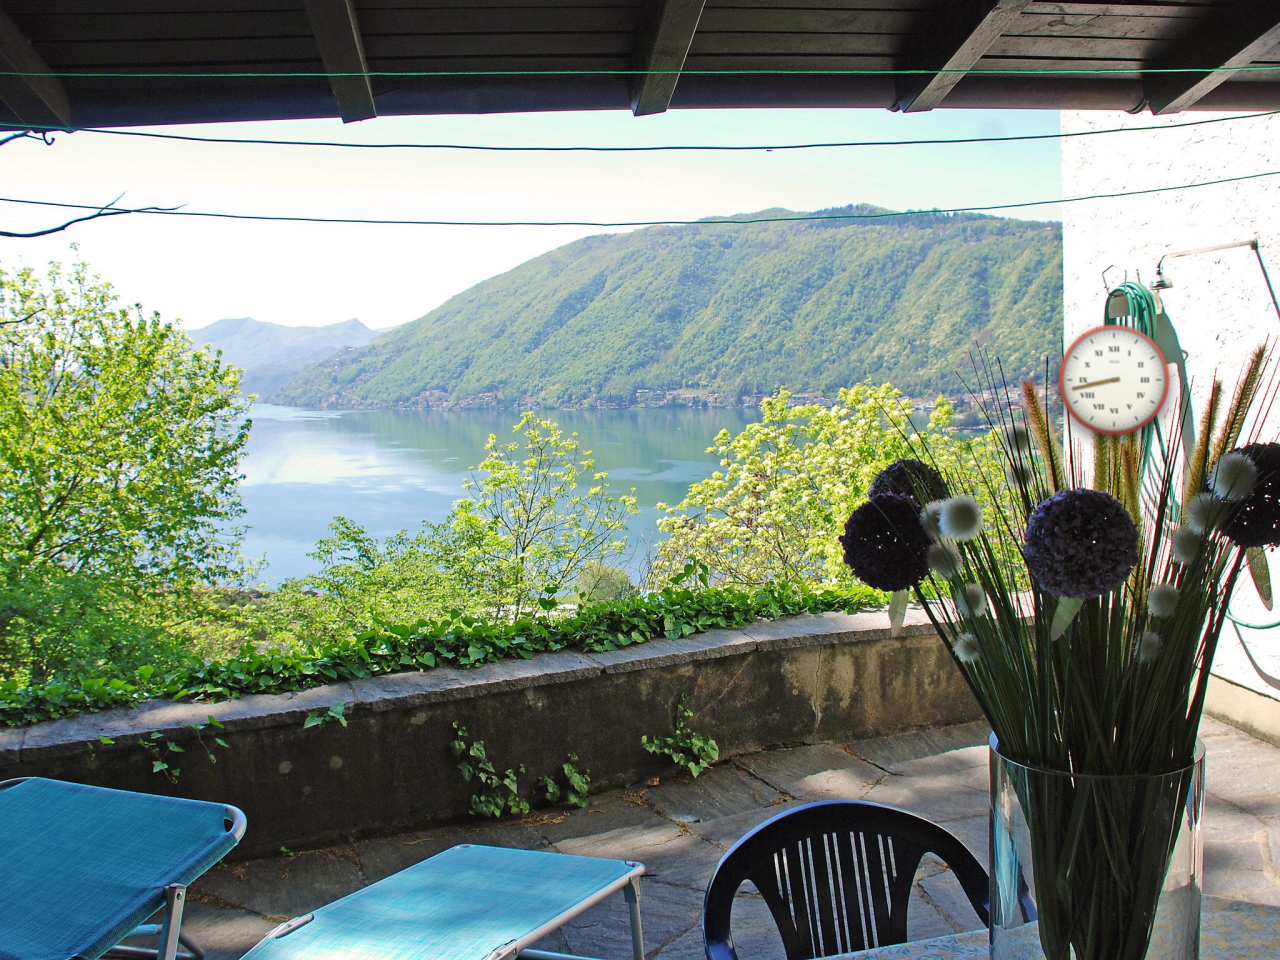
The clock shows 8:43
